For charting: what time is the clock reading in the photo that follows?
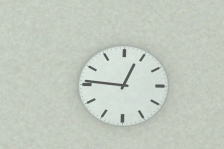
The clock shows 12:46
